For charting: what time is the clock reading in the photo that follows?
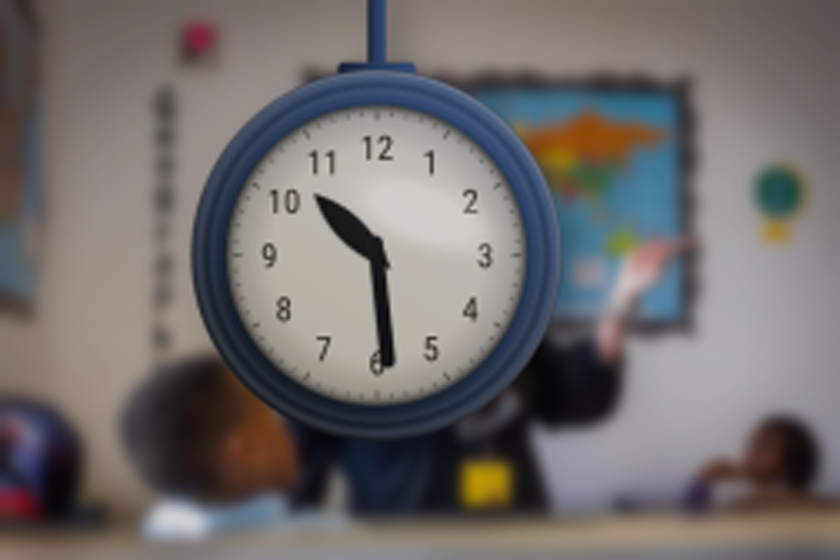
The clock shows 10:29
